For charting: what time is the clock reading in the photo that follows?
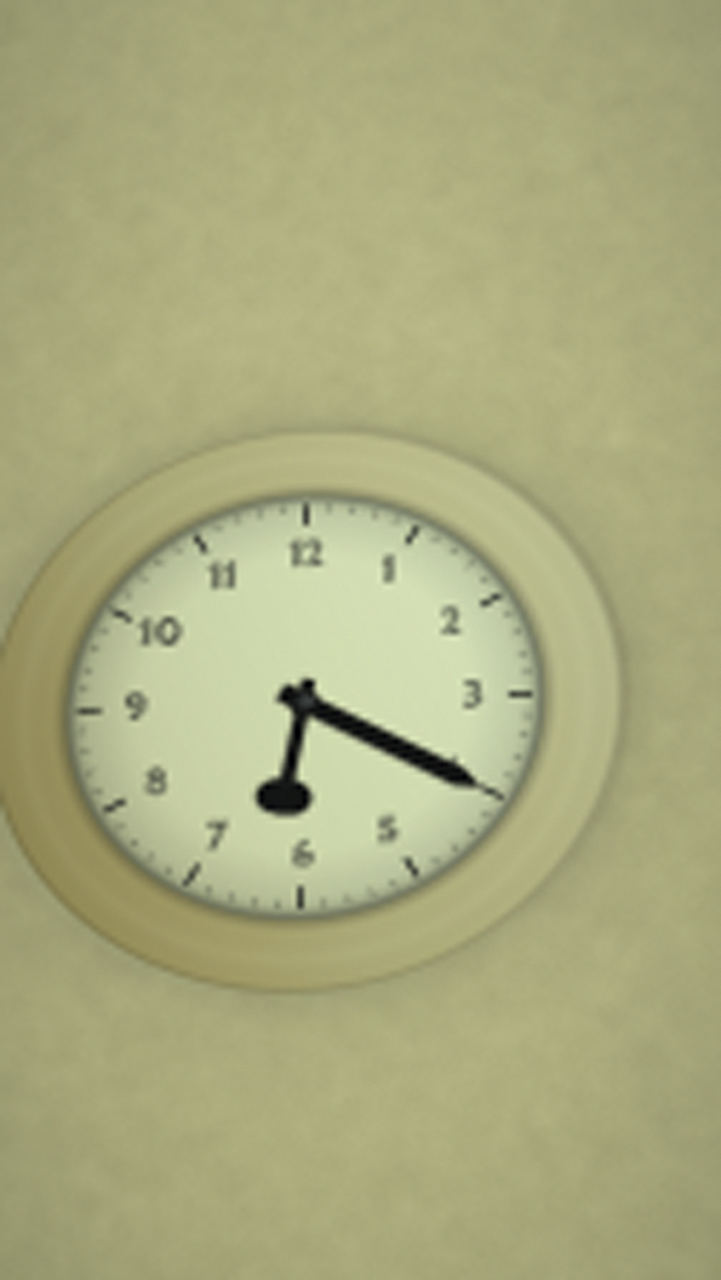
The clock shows 6:20
